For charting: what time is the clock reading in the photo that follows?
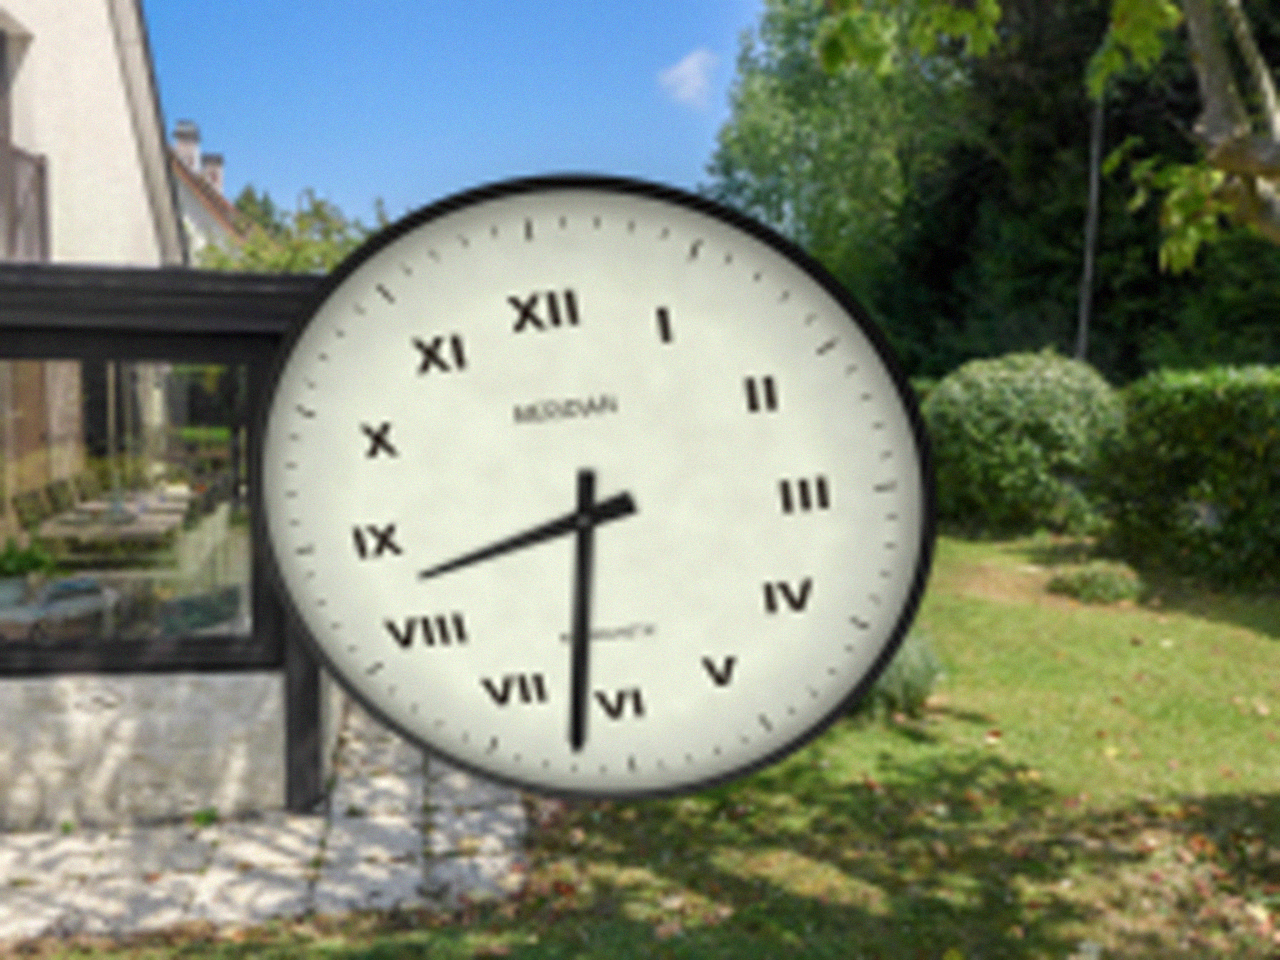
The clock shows 8:32
